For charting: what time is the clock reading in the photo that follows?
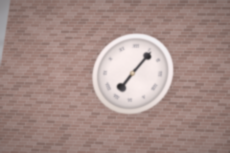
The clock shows 7:06
